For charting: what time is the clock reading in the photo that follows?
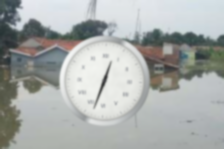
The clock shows 12:33
